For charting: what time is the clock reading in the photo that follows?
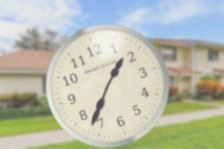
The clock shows 1:37
